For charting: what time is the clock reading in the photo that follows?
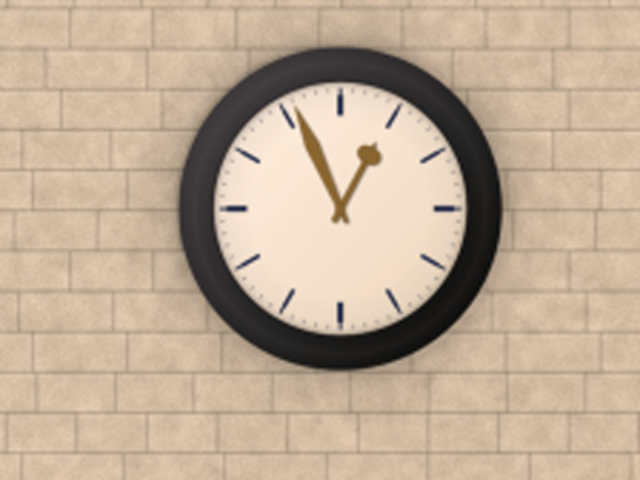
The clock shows 12:56
